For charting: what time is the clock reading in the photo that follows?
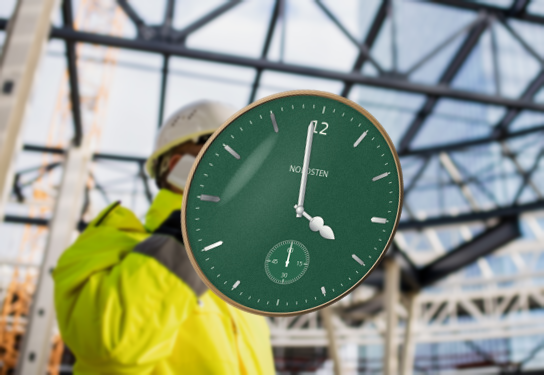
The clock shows 3:59
